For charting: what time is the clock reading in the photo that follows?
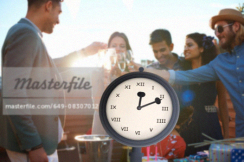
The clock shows 12:11
